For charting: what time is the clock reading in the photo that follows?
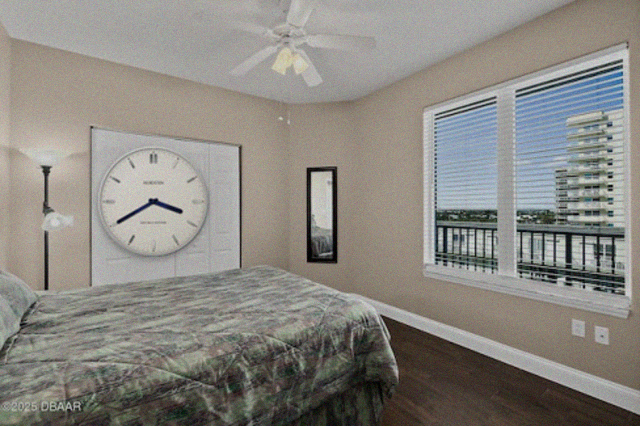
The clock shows 3:40
